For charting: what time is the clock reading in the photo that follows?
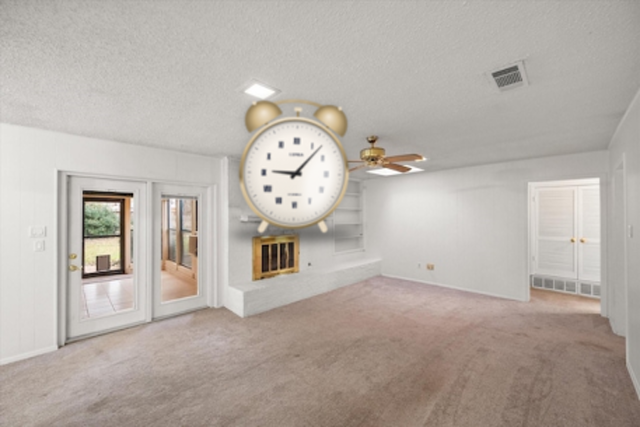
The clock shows 9:07
